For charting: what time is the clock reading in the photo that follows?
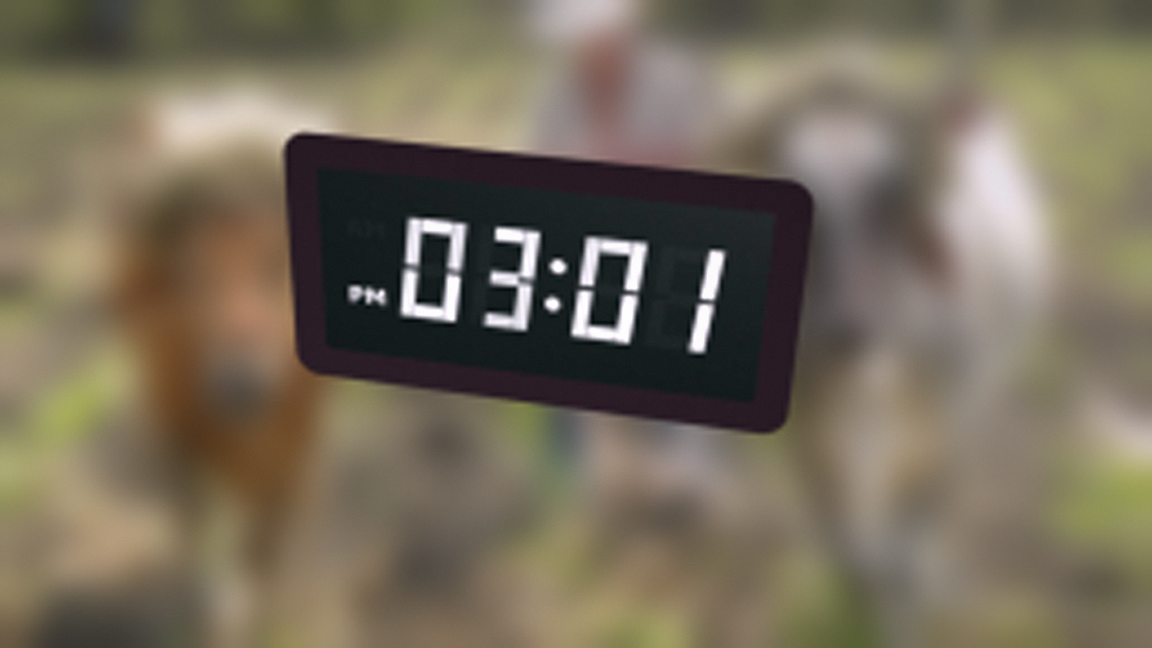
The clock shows 3:01
